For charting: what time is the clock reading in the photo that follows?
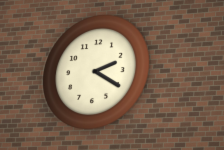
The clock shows 2:20
